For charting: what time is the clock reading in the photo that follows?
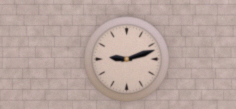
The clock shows 9:12
